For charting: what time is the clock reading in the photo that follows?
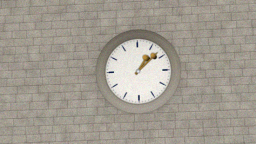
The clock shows 1:08
